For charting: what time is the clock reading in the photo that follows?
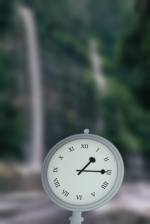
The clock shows 1:15
